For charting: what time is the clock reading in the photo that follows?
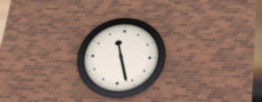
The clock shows 11:27
